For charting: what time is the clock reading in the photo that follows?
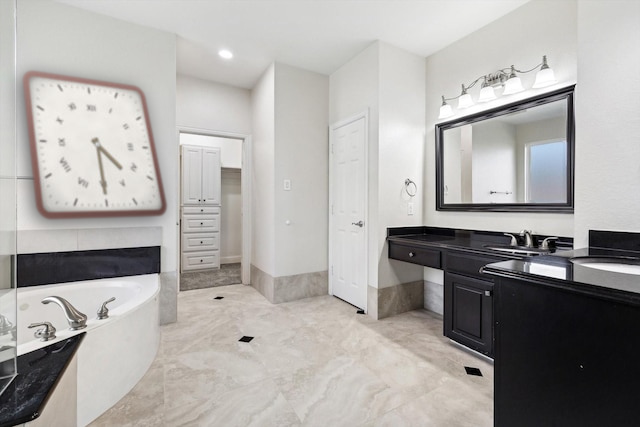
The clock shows 4:30
